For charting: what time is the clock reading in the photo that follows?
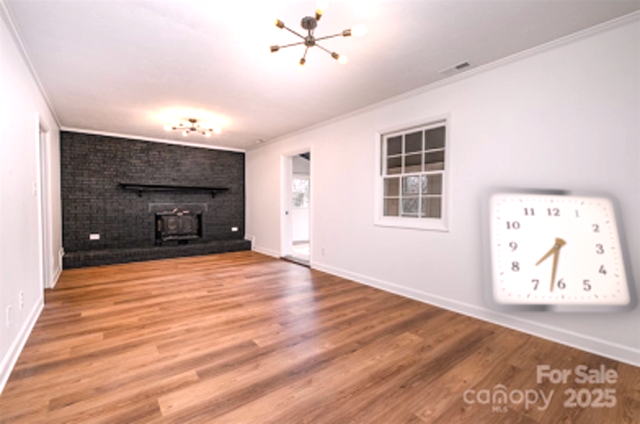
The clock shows 7:32
